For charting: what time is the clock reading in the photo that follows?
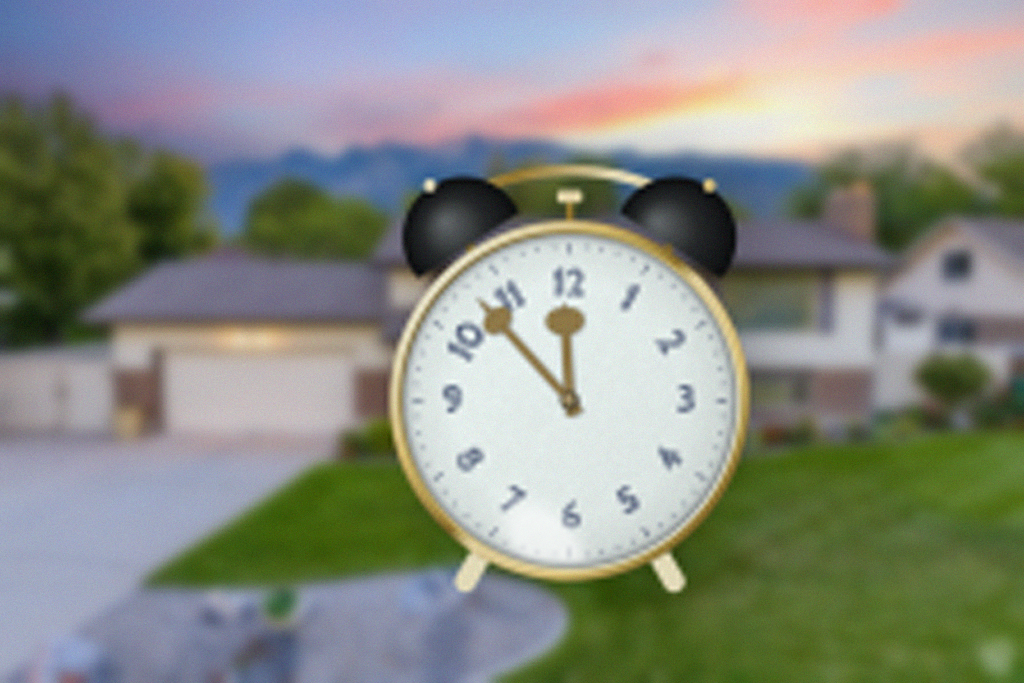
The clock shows 11:53
